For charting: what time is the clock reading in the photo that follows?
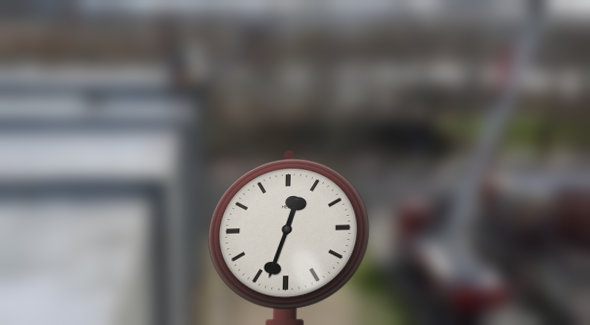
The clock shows 12:33
